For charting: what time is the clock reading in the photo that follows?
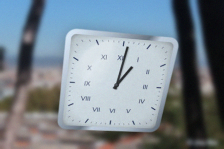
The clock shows 1:01
